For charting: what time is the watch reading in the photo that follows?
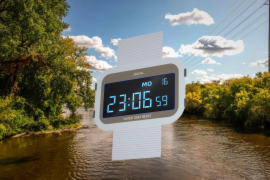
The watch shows 23:06:59
